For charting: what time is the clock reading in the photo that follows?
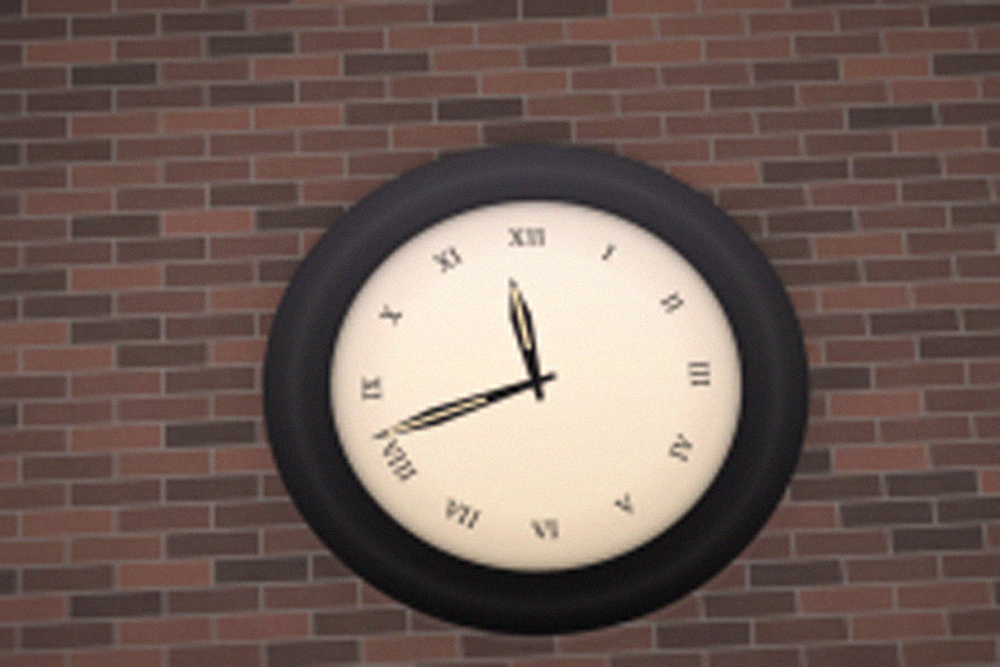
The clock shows 11:42
